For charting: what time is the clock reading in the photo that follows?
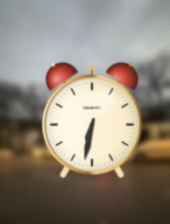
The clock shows 6:32
